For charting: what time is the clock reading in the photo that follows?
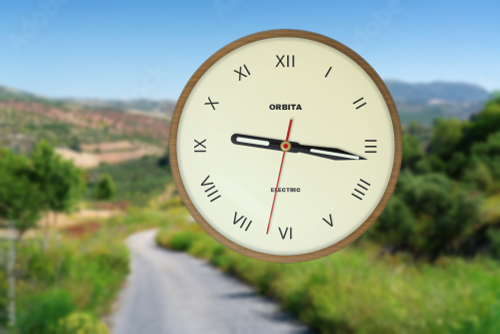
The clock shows 9:16:32
